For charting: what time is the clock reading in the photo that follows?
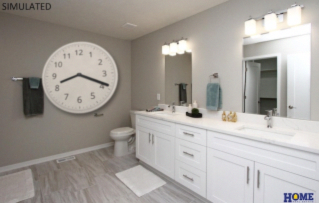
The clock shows 8:19
